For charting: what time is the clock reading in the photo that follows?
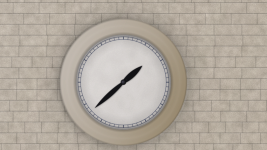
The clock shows 1:38
